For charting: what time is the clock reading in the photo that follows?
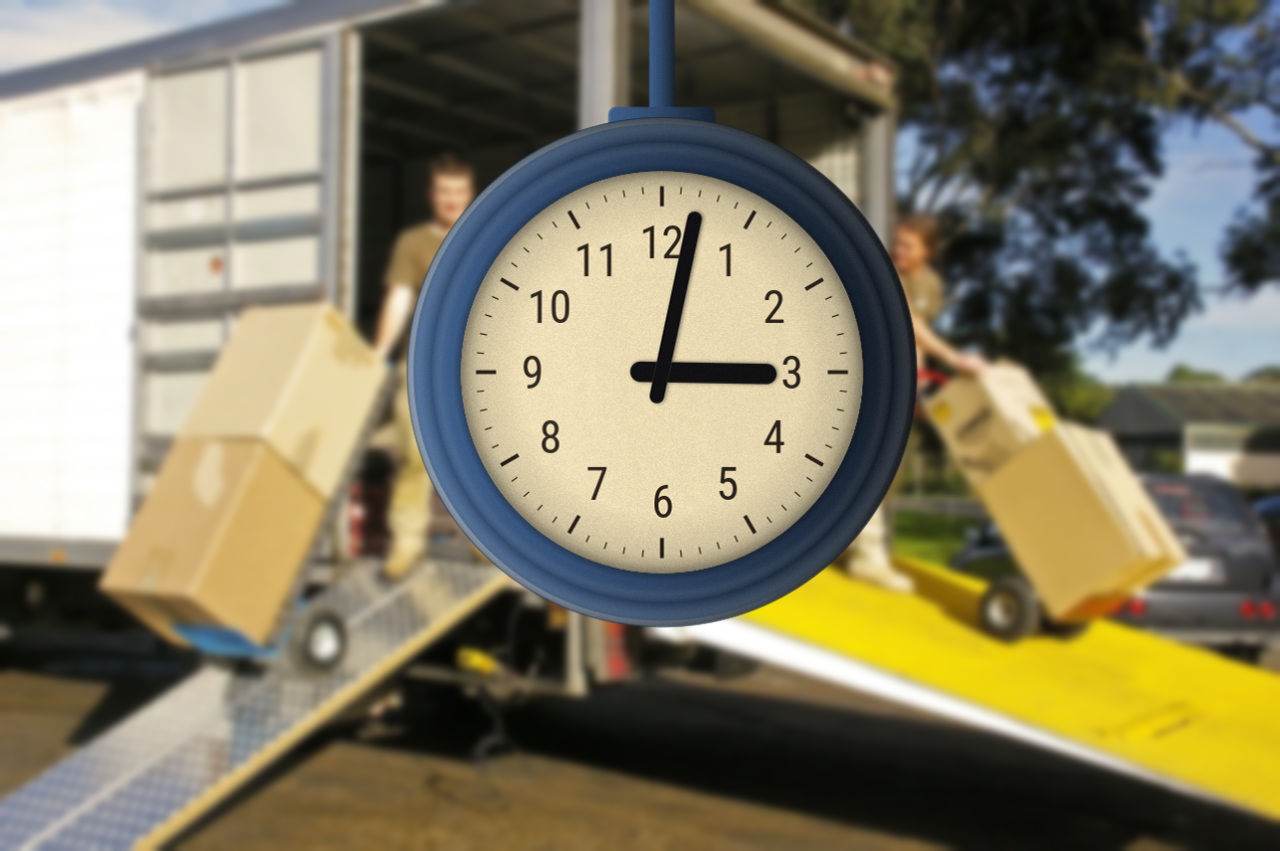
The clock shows 3:02
